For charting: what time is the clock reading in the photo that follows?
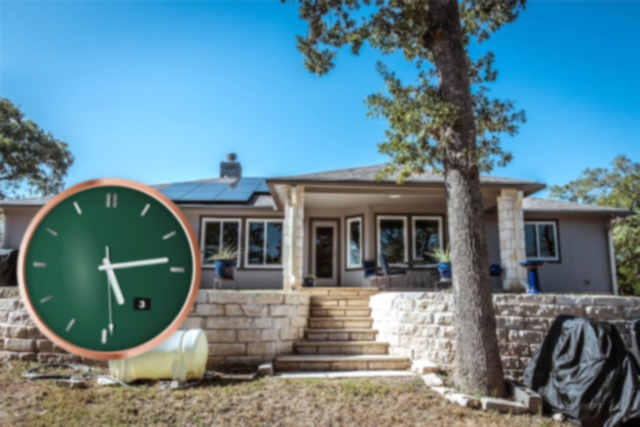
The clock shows 5:13:29
